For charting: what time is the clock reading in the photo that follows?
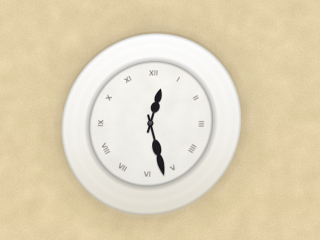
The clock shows 12:27
